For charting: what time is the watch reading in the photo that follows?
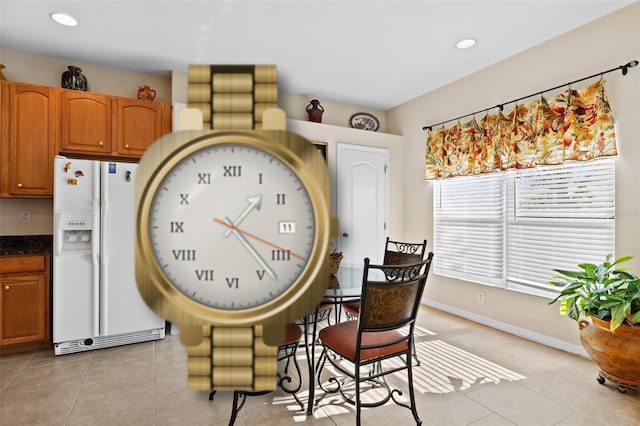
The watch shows 1:23:19
